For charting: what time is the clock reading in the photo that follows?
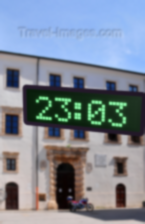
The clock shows 23:03
